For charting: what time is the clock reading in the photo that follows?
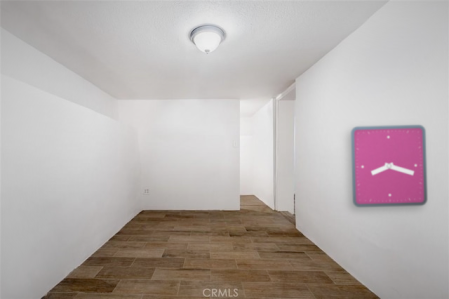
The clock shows 8:18
